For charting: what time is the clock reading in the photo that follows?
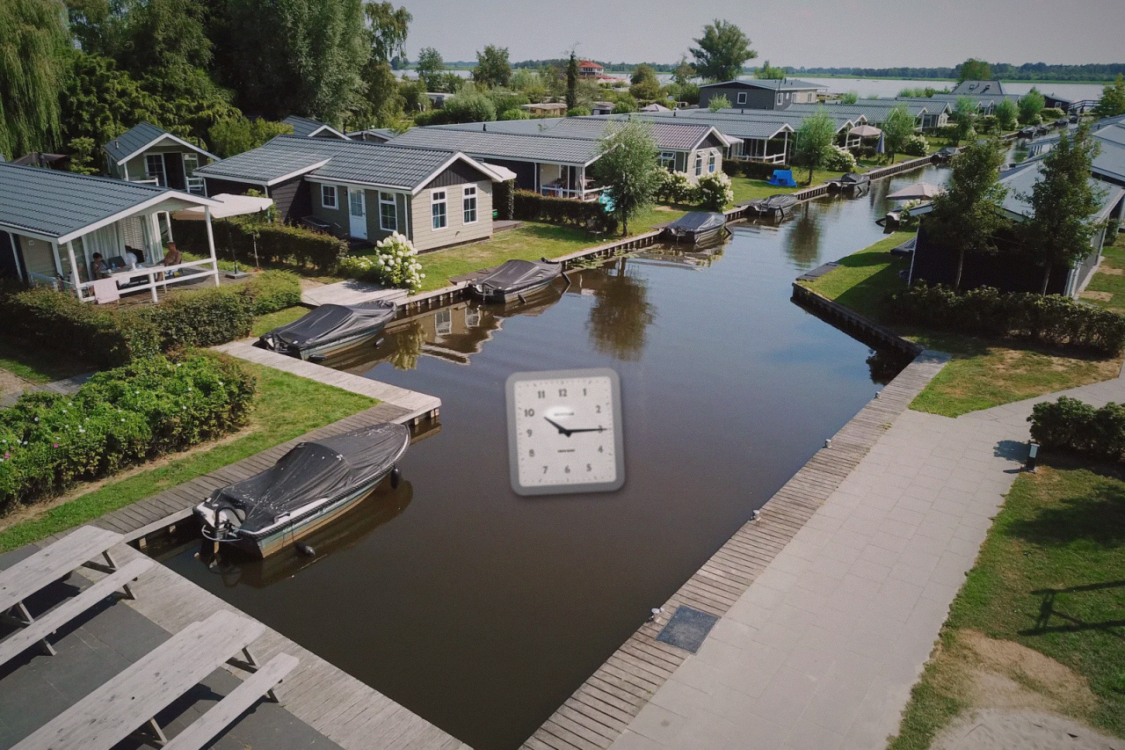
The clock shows 10:15
